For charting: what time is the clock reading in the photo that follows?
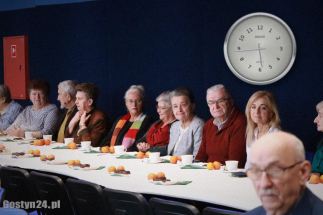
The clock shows 5:44
